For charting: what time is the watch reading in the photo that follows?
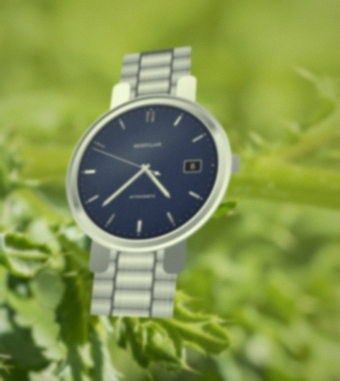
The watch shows 4:37:49
